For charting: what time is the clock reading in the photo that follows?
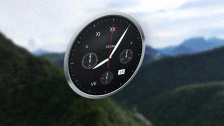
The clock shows 8:05
